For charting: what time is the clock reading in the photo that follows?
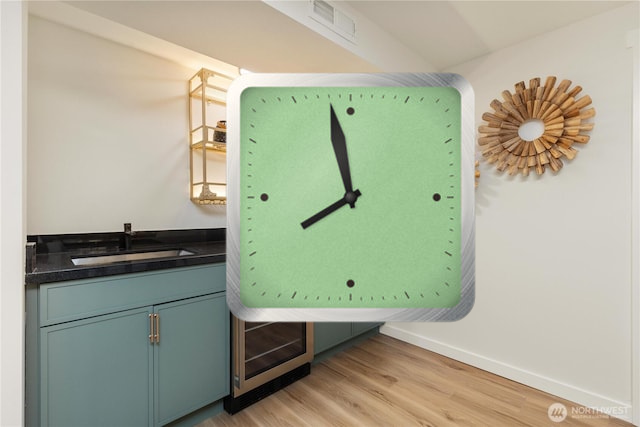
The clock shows 7:58
